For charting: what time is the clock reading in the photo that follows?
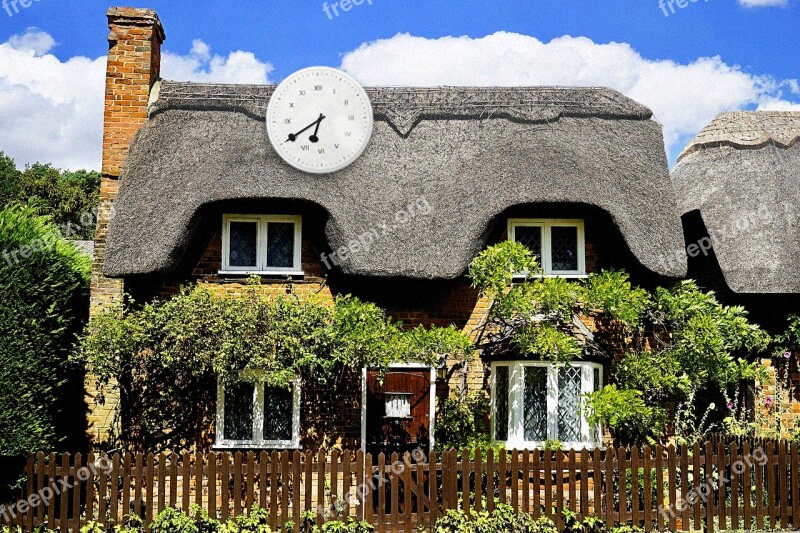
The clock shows 6:40
